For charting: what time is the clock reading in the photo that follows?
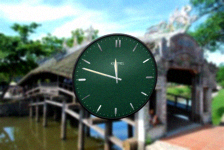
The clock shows 11:48
